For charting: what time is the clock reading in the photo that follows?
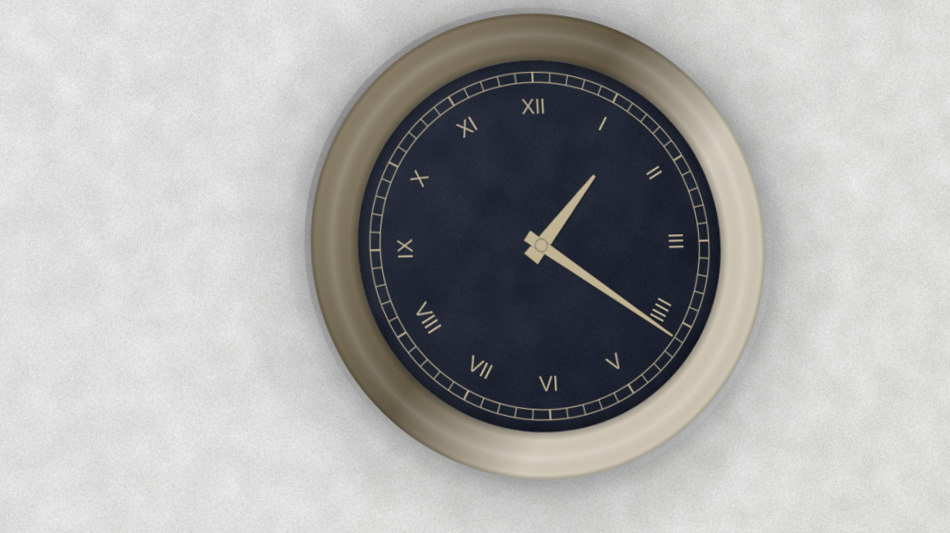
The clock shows 1:21
